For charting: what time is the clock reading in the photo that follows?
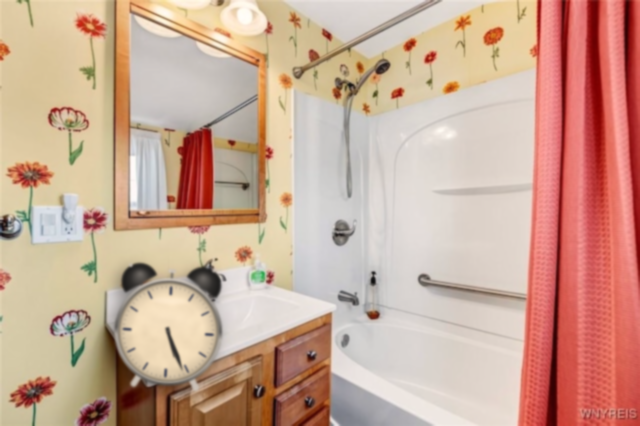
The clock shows 5:26
